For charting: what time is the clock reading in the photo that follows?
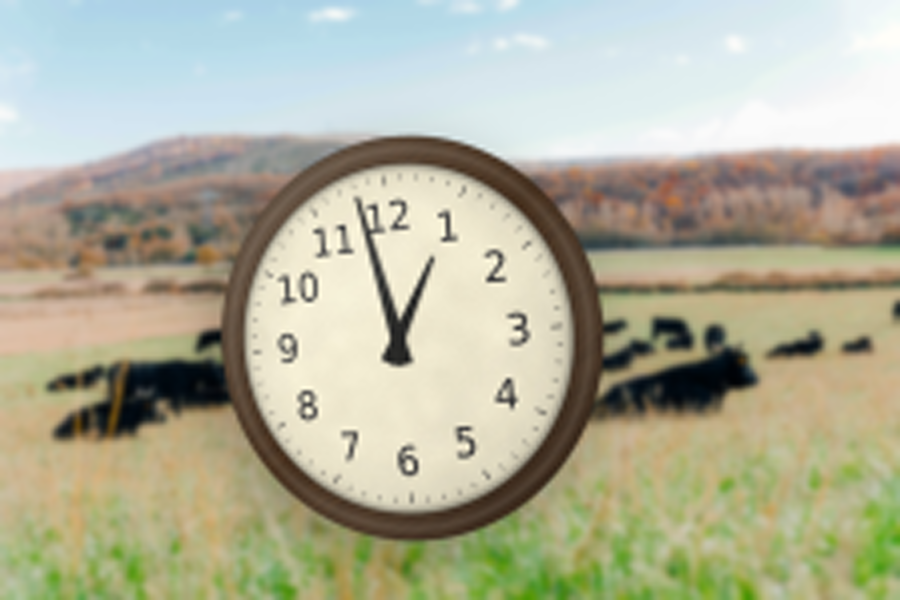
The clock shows 12:58
